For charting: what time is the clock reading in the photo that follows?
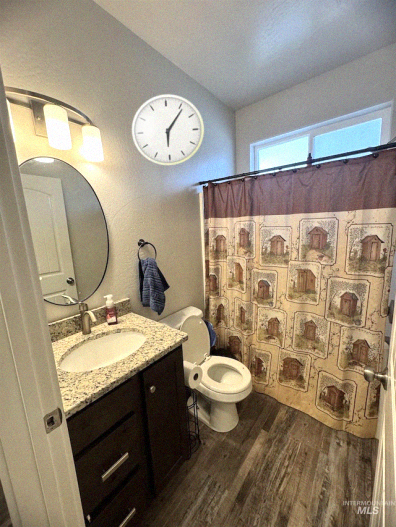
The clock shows 6:06
